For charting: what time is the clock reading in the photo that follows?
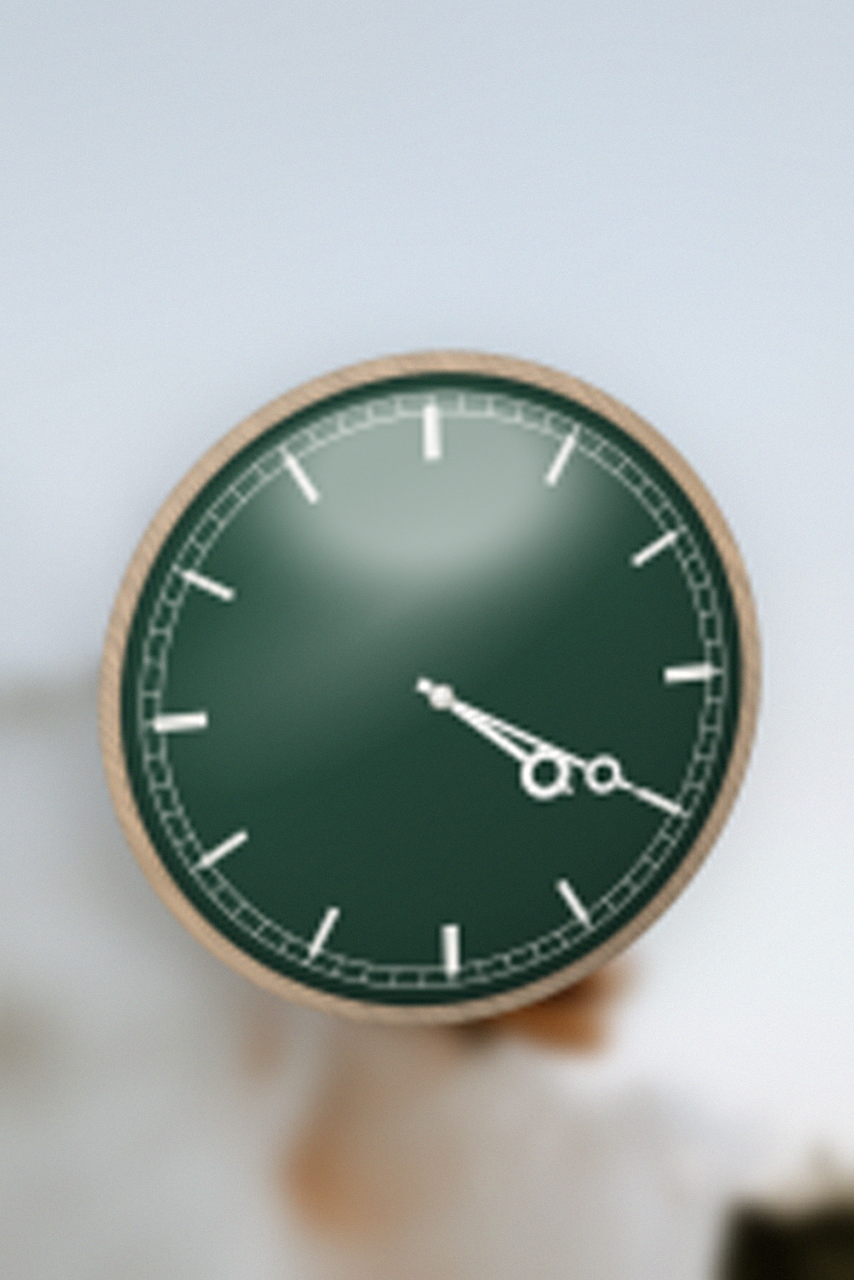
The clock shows 4:20
